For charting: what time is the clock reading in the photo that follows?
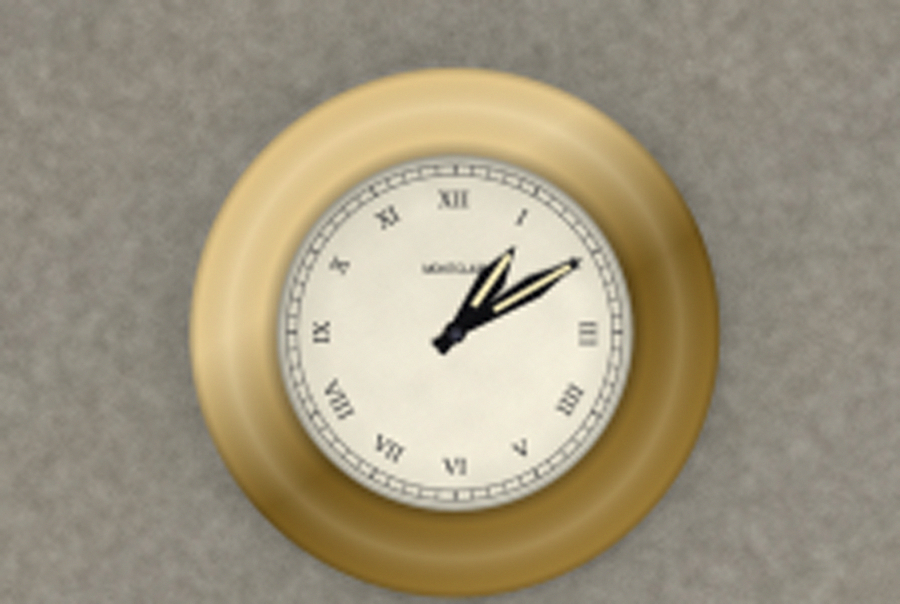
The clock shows 1:10
